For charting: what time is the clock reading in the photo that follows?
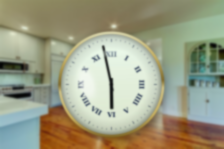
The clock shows 5:58
